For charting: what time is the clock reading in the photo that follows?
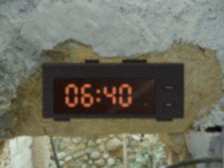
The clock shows 6:40
